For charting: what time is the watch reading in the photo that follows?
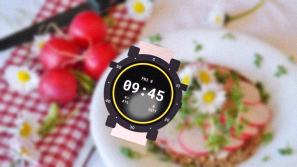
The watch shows 9:45
